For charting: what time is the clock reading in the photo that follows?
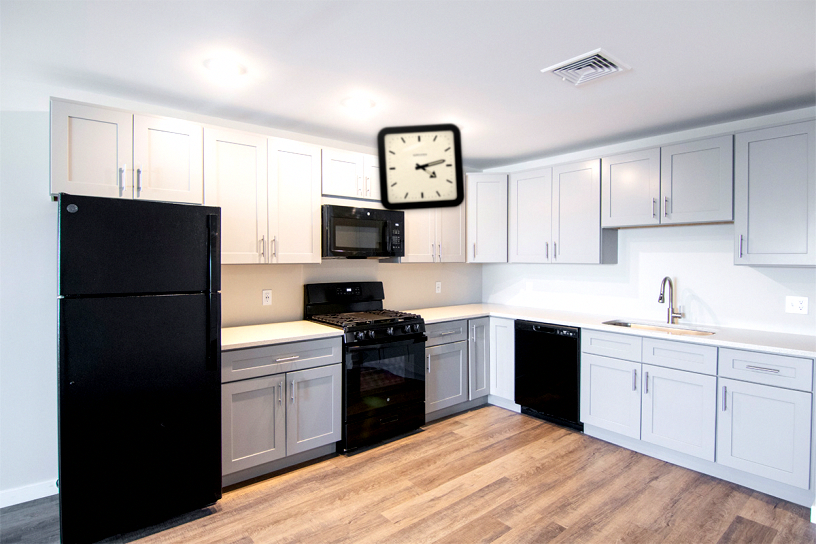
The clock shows 4:13
